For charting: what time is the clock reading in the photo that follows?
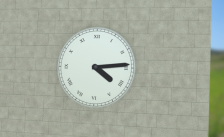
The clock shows 4:14
